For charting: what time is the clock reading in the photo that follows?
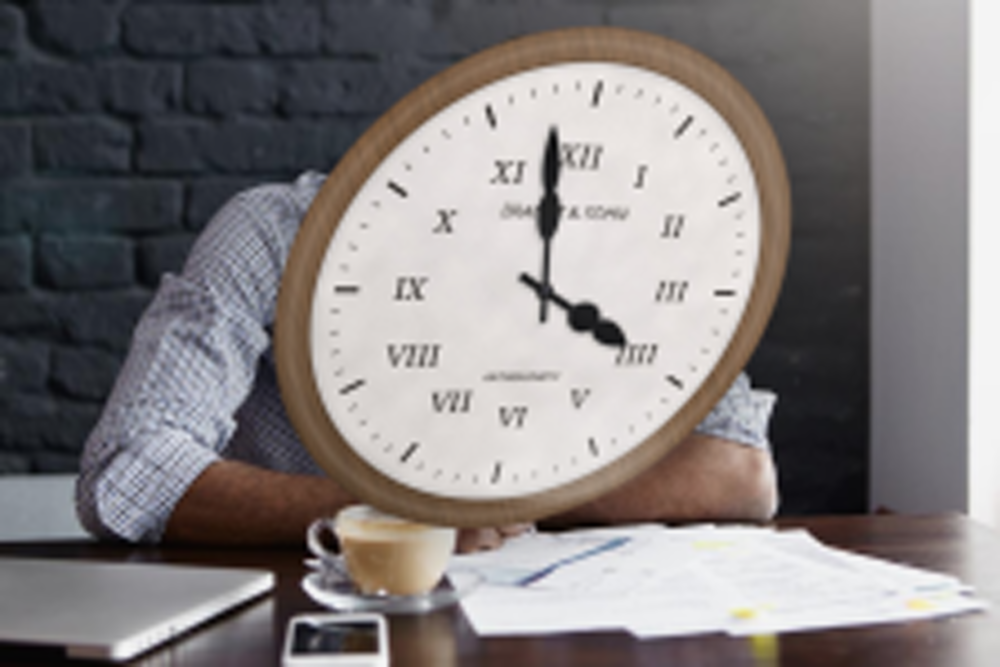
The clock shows 3:58
